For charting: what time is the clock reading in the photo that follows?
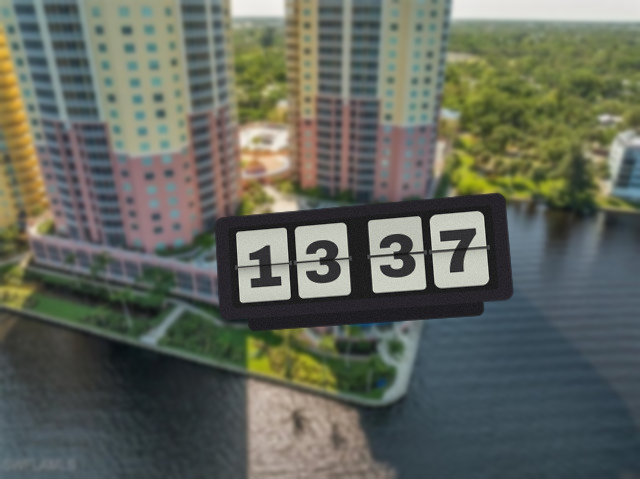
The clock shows 13:37
